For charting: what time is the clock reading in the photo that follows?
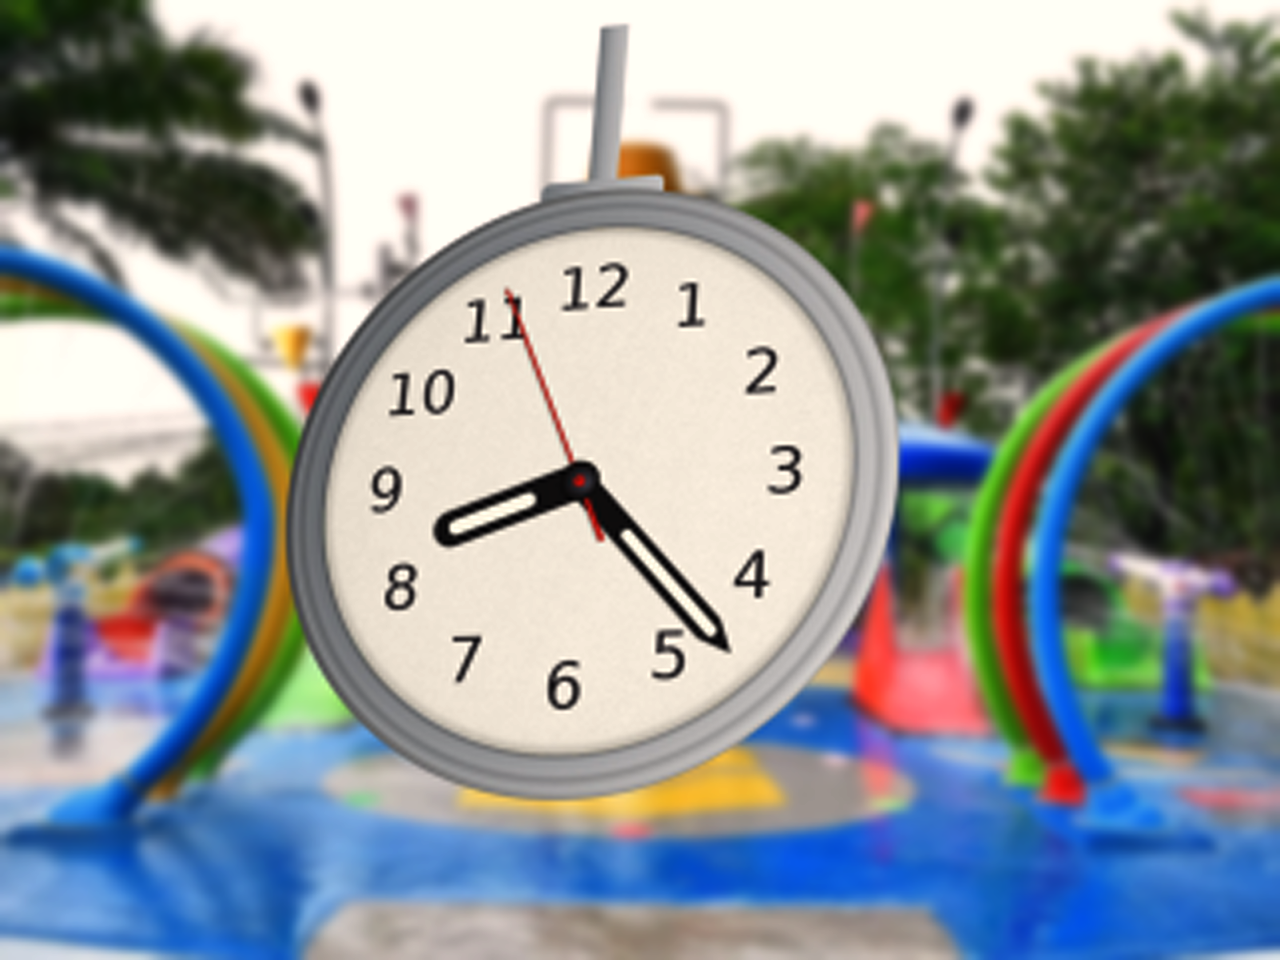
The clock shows 8:22:56
